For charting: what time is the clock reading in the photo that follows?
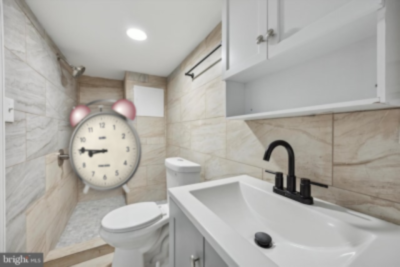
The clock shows 8:46
